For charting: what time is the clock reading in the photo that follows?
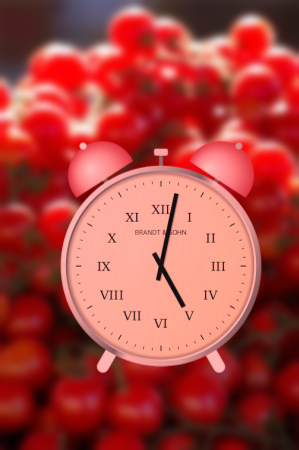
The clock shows 5:02
